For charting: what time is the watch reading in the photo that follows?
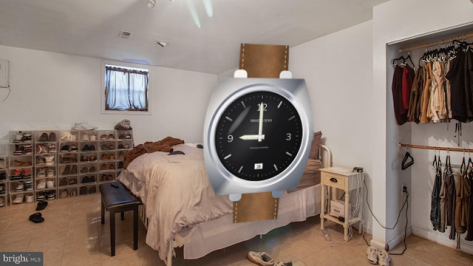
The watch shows 9:00
